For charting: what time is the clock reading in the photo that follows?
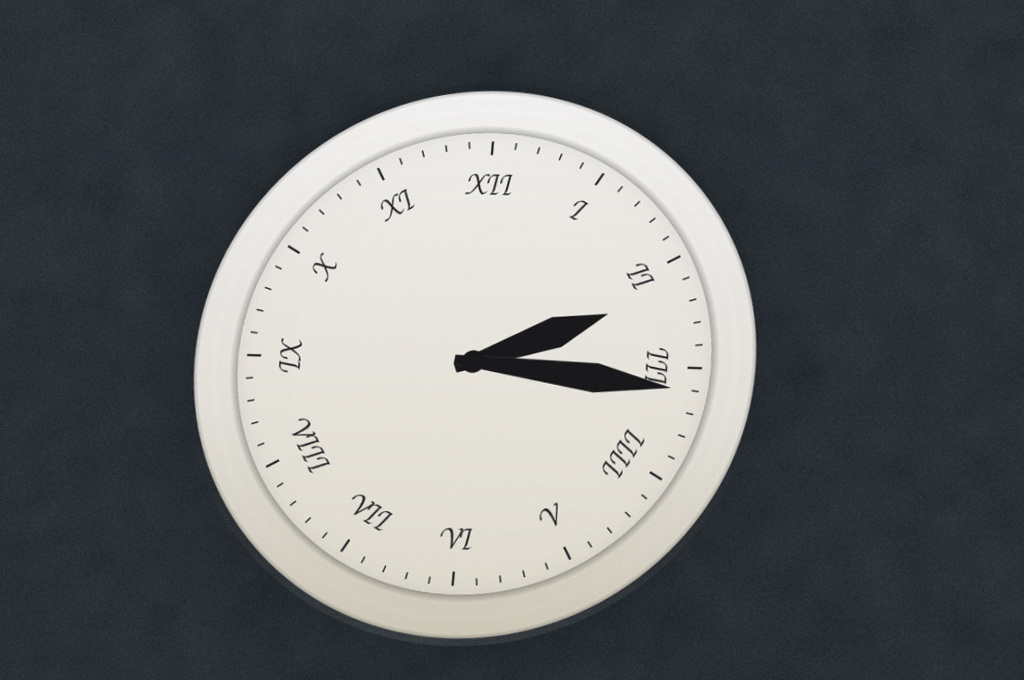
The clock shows 2:16
